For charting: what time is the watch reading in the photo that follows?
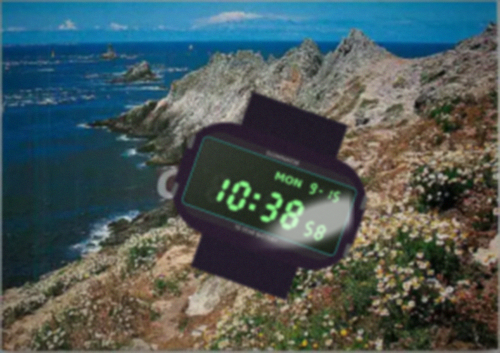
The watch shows 10:38:58
